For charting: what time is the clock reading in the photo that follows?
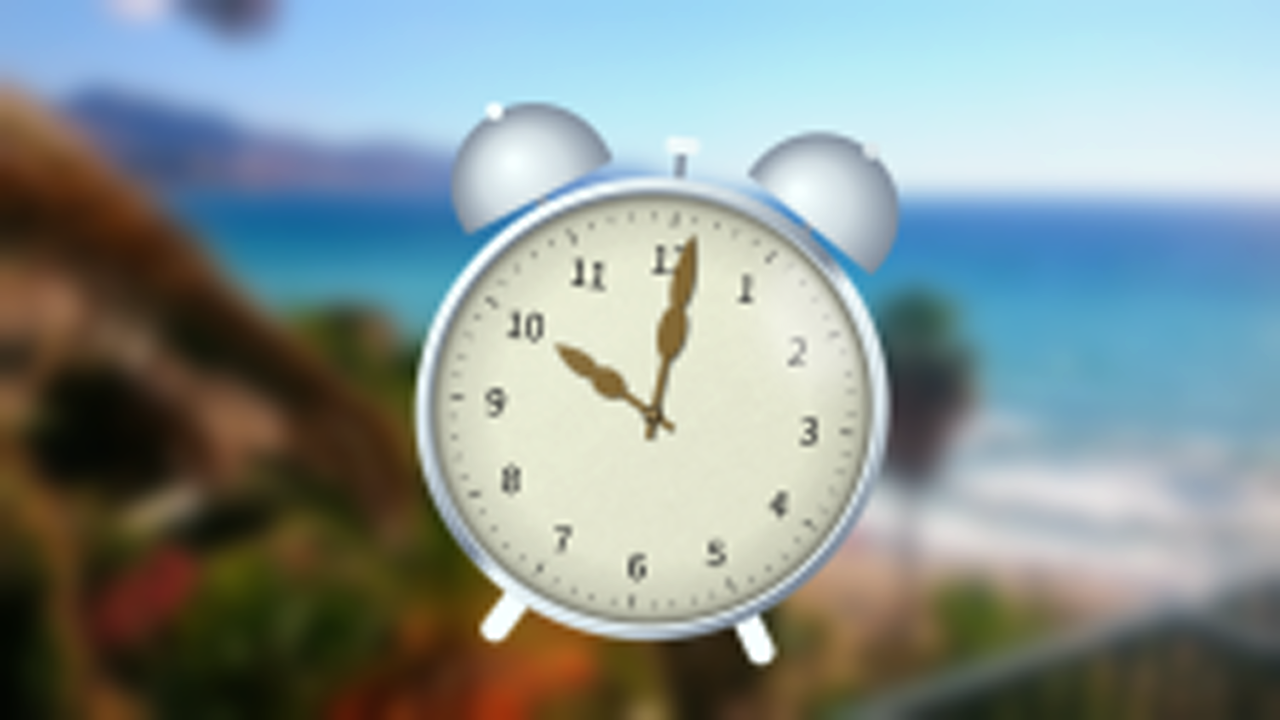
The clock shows 10:01
